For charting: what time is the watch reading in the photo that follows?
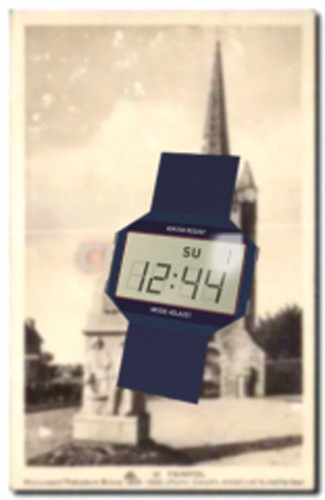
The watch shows 12:44
